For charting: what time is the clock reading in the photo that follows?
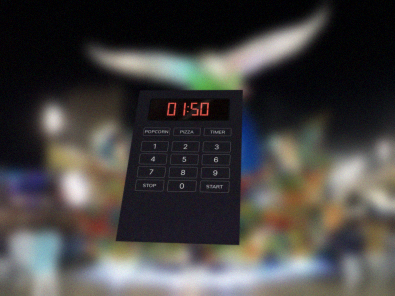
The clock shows 1:50
